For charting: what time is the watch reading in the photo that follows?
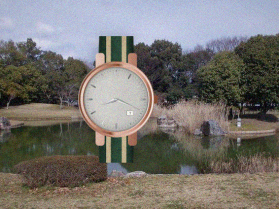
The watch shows 8:19
